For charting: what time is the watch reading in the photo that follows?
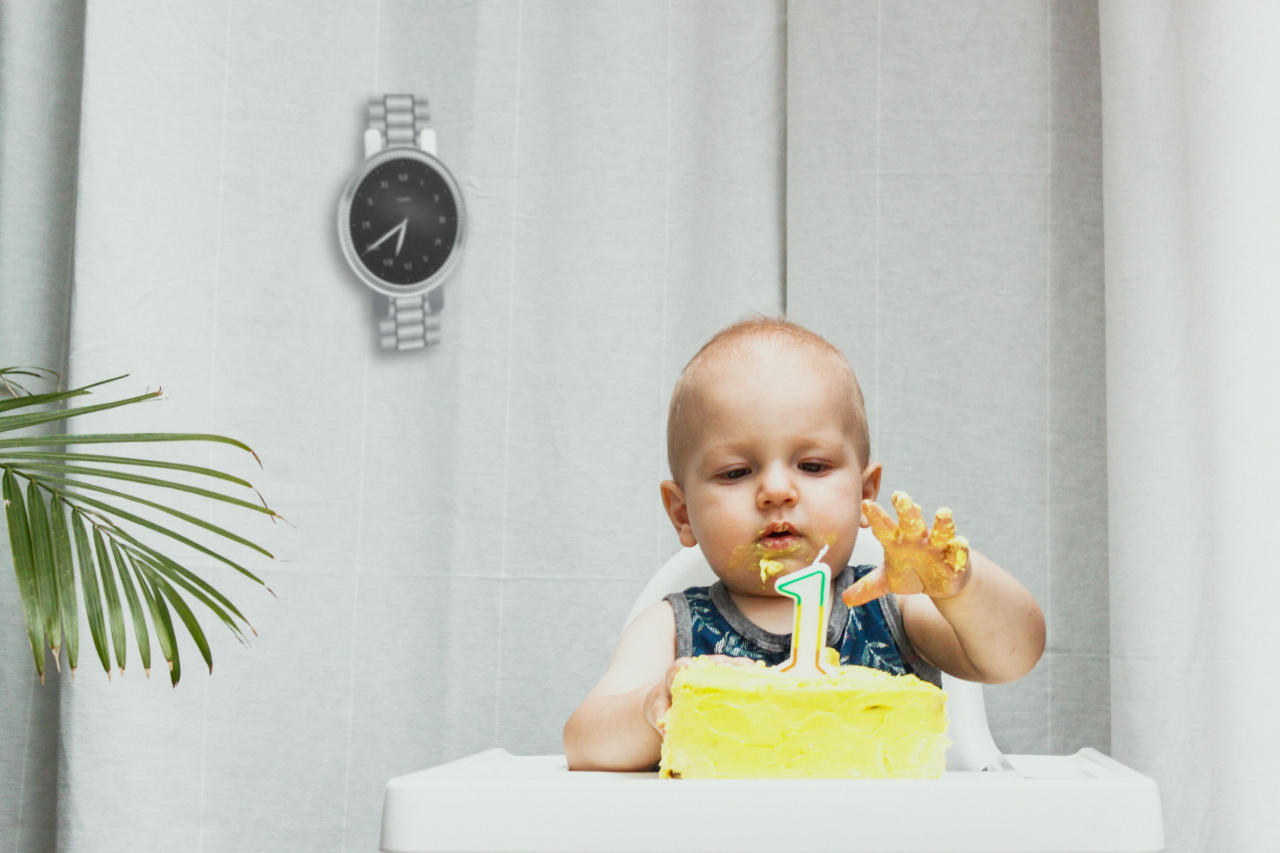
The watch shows 6:40
